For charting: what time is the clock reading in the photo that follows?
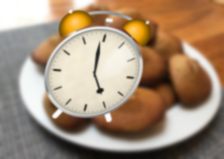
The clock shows 4:59
